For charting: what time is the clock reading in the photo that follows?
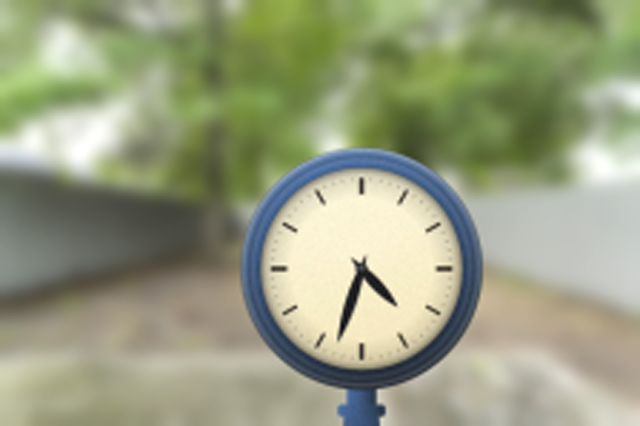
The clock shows 4:33
